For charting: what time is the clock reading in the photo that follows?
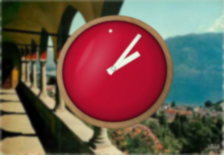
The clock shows 2:07
